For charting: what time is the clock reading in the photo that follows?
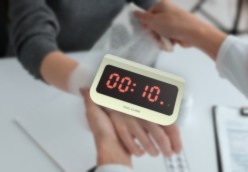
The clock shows 0:10
